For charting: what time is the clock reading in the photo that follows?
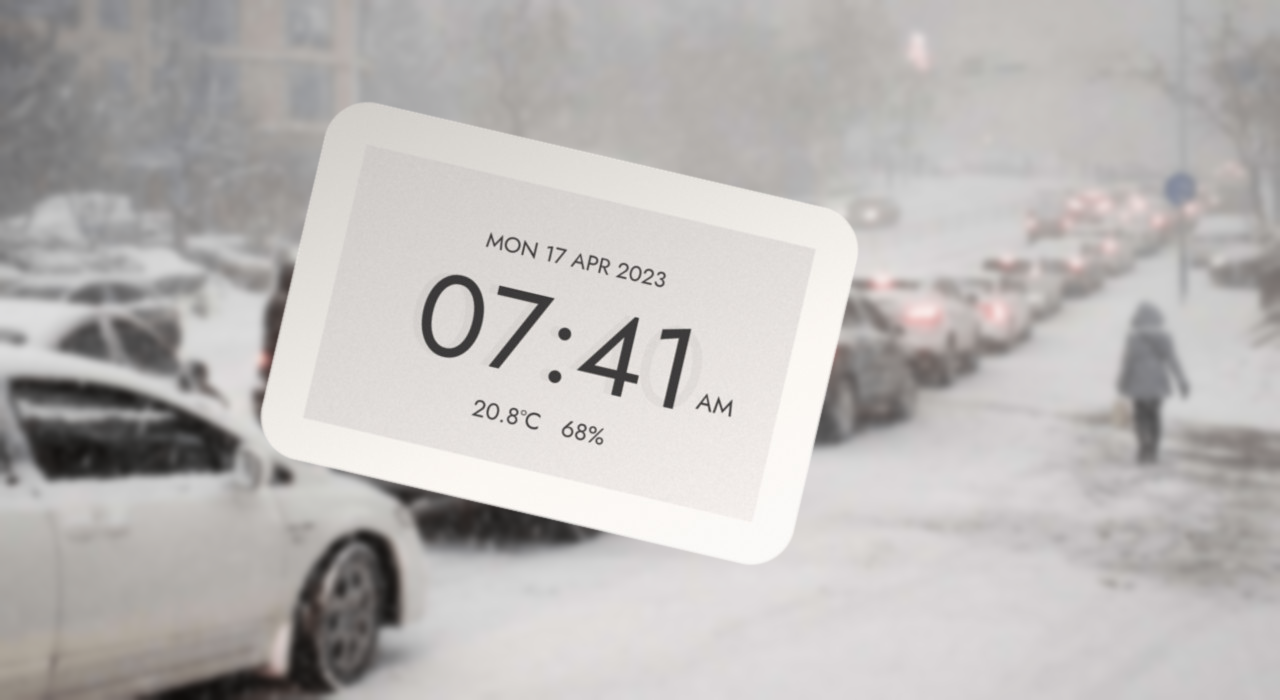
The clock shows 7:41
